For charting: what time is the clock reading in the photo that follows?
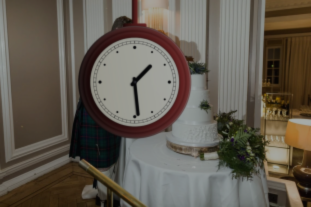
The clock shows 1:29
